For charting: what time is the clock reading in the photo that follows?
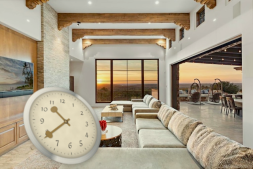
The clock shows 10:39
